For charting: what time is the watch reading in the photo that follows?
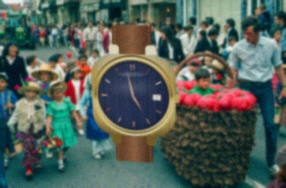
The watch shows 4:58
